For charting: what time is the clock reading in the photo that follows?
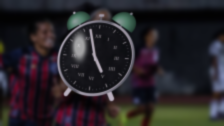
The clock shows 4:57
